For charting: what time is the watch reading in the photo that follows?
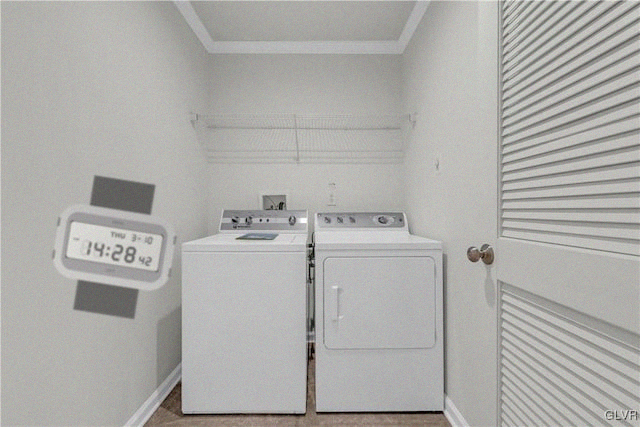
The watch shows 14:28
